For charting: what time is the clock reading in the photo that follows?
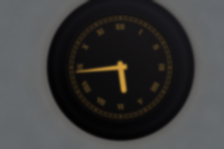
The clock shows 5:44
